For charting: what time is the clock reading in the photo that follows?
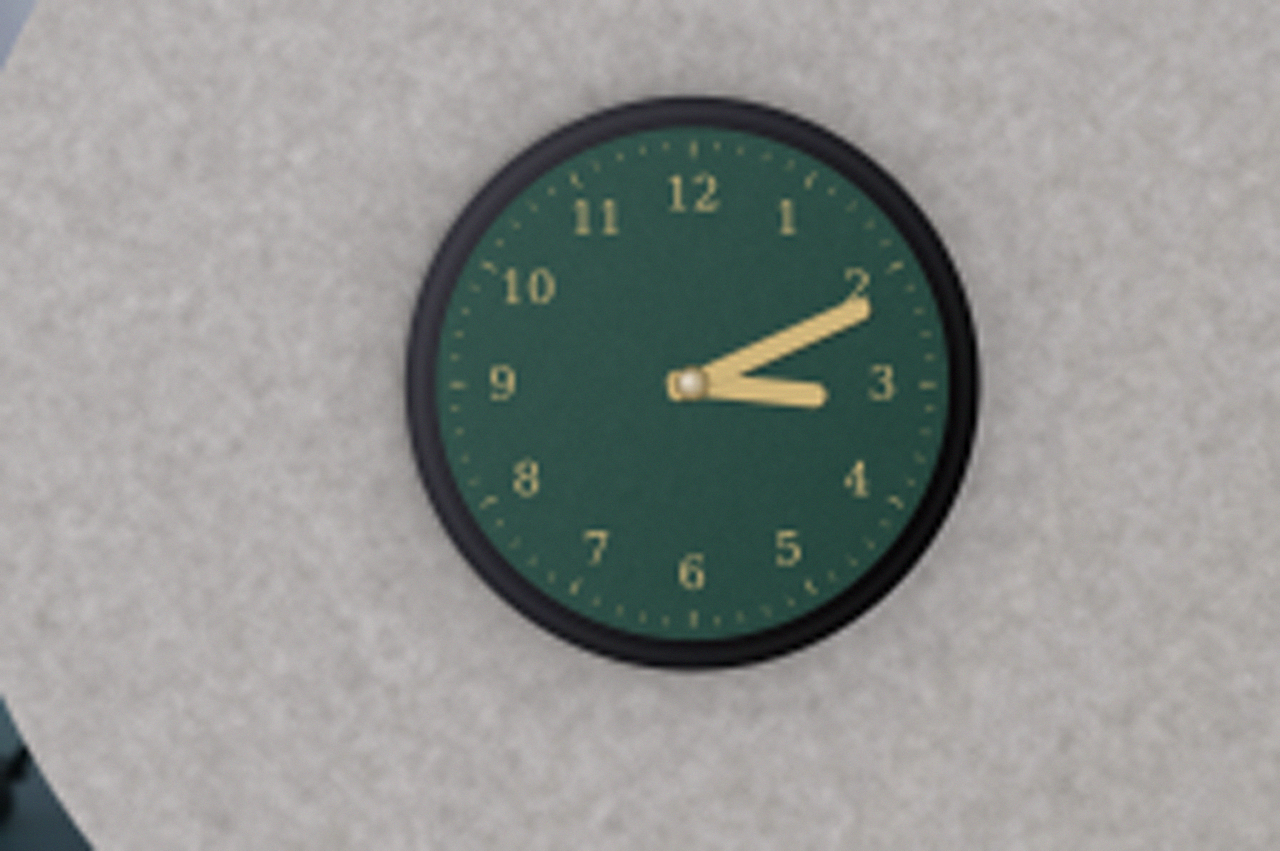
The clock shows 3:11
